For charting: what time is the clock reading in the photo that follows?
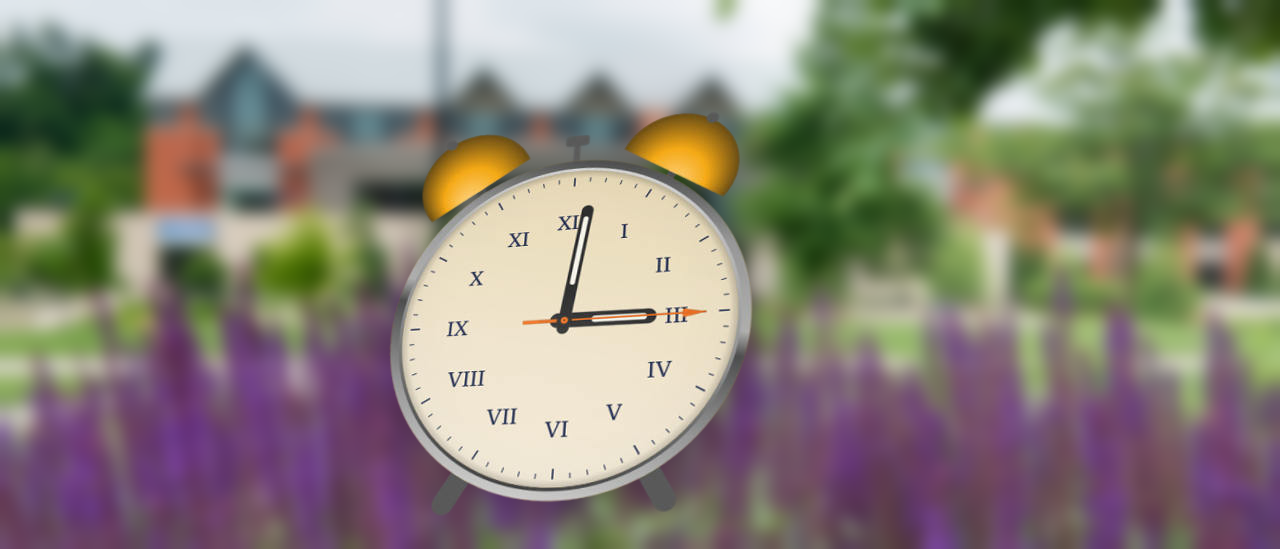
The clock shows 3:01:15
